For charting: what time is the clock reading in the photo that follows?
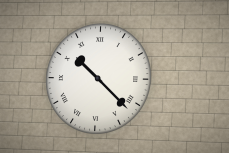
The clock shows 10:22
